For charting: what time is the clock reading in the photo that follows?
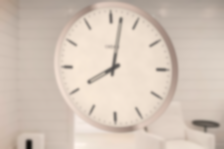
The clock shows 8:02
